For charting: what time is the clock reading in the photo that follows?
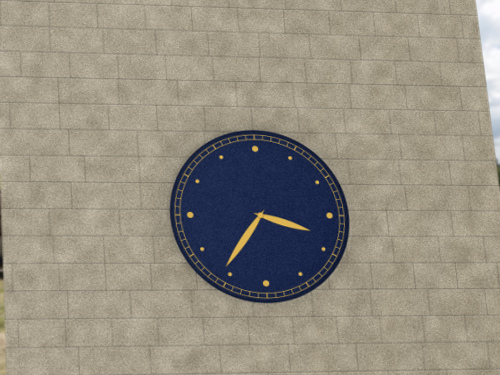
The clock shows 3:36
